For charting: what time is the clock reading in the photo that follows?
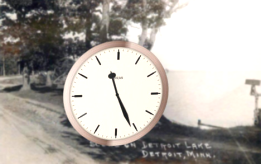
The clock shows 11:26
